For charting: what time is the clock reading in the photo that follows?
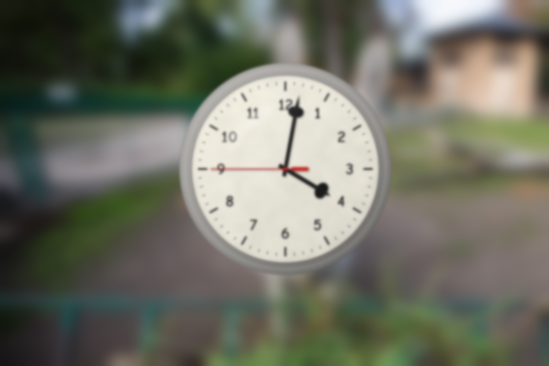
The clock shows 4:01:45
